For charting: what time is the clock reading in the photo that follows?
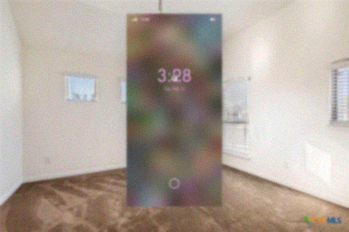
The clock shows 3:28
